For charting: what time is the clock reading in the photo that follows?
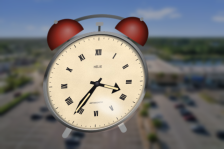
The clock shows 3:36
